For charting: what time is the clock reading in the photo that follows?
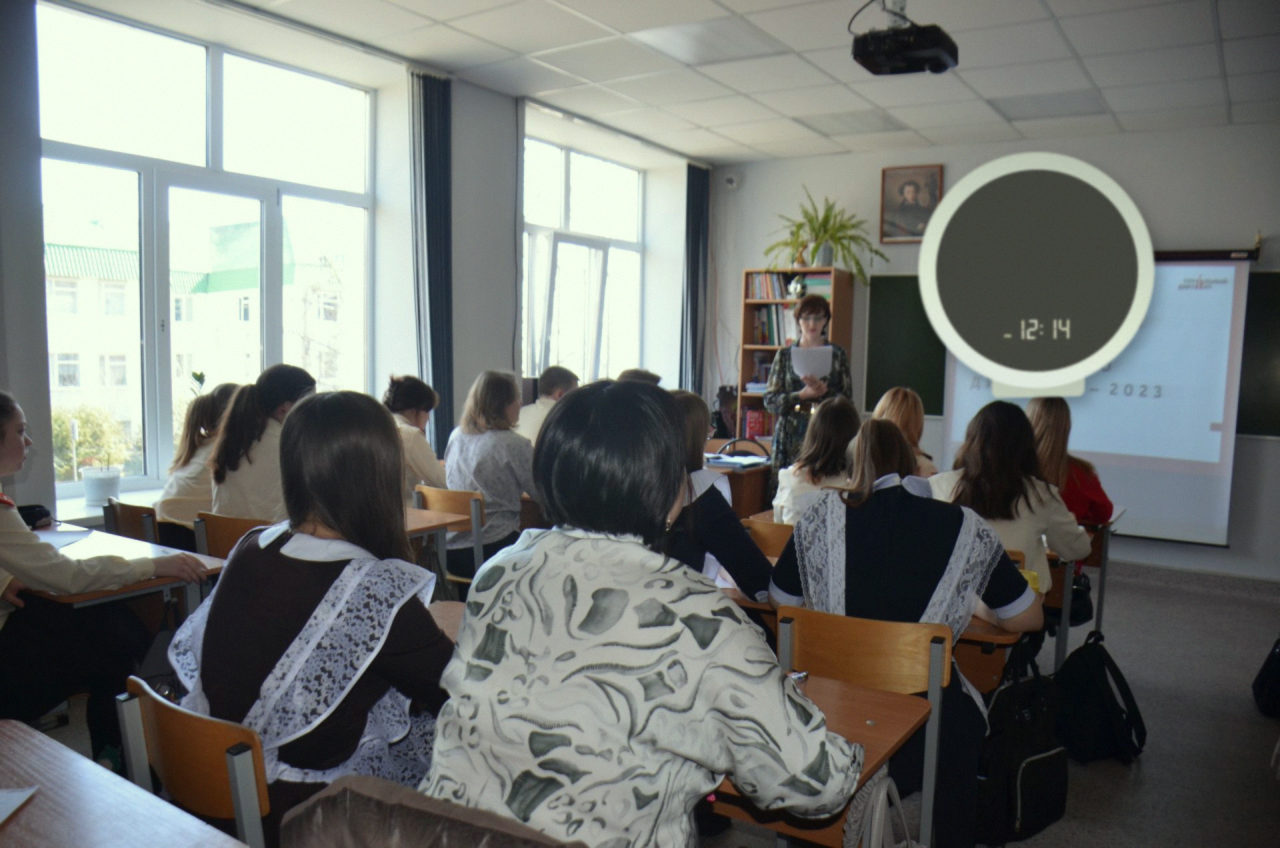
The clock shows 12:14
